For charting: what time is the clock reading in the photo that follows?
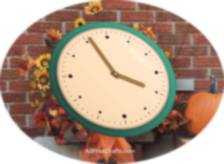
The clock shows 3:56
